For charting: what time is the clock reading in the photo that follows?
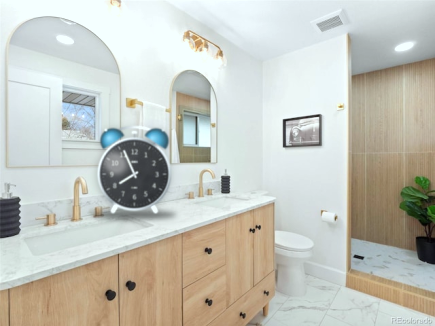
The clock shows 7:56
